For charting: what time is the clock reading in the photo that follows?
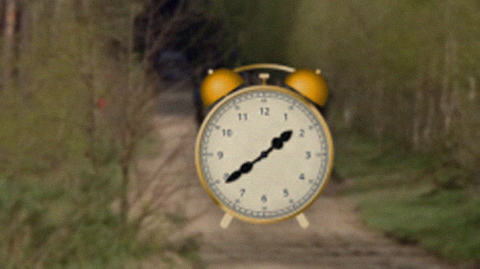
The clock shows 1:39
